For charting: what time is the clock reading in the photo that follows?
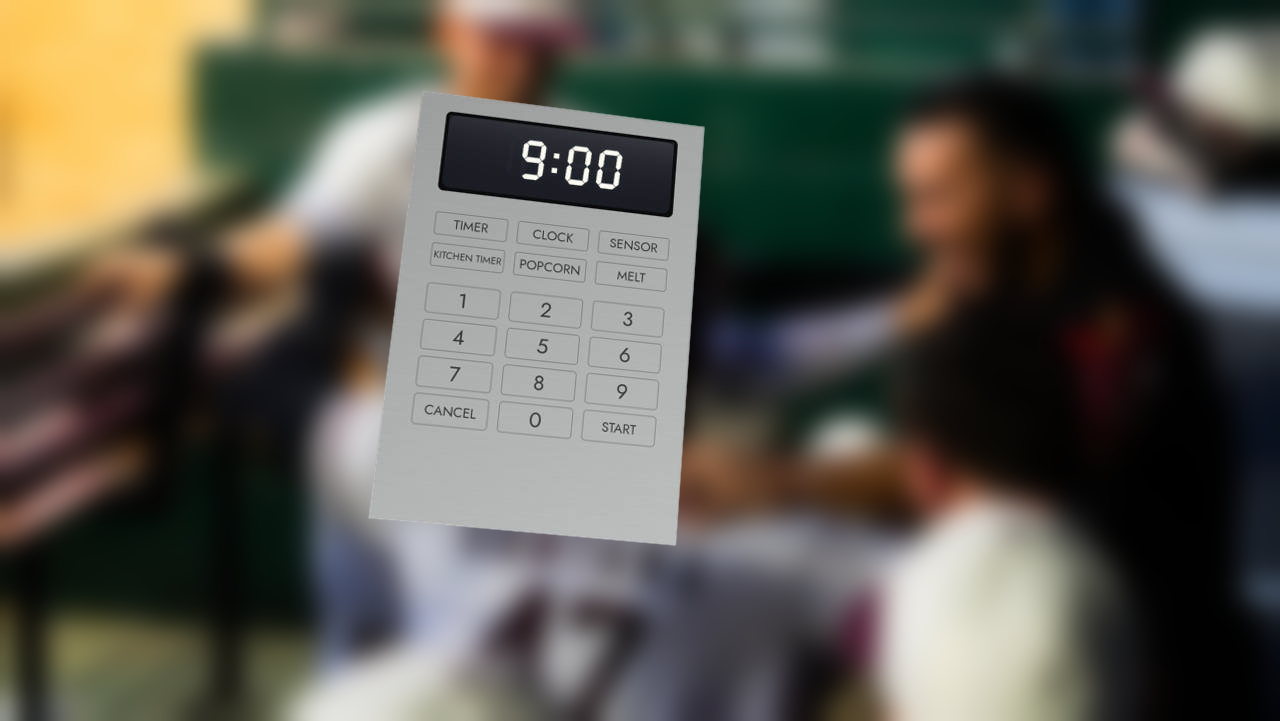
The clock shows 9:00
